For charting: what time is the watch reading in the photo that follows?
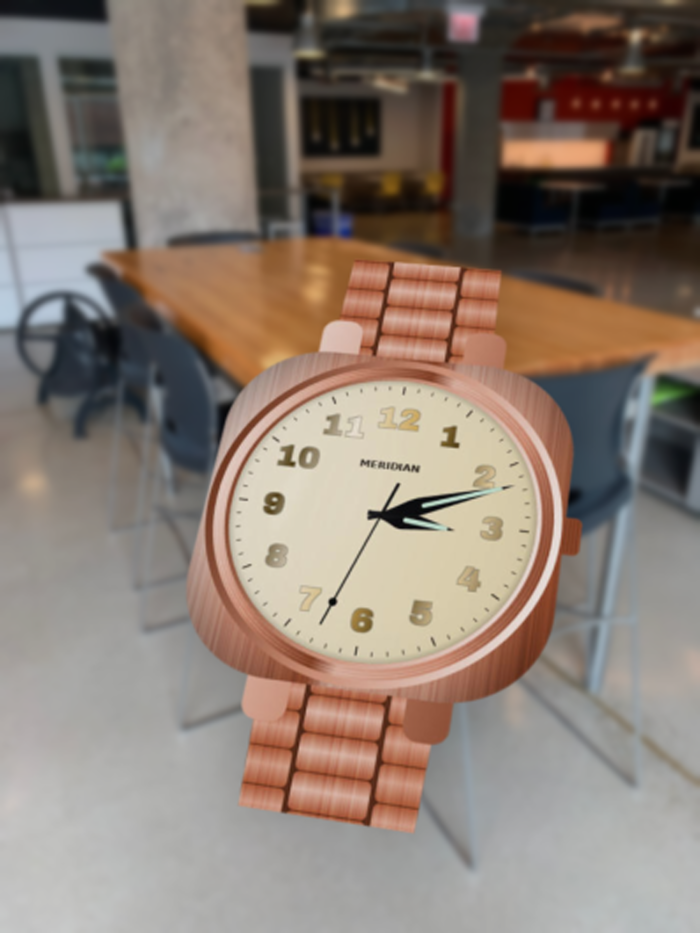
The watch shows 3:11:33
